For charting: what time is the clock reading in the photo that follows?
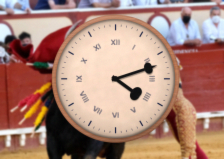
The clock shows 4:12
